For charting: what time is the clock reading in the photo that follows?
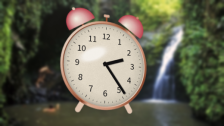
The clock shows 2:24
